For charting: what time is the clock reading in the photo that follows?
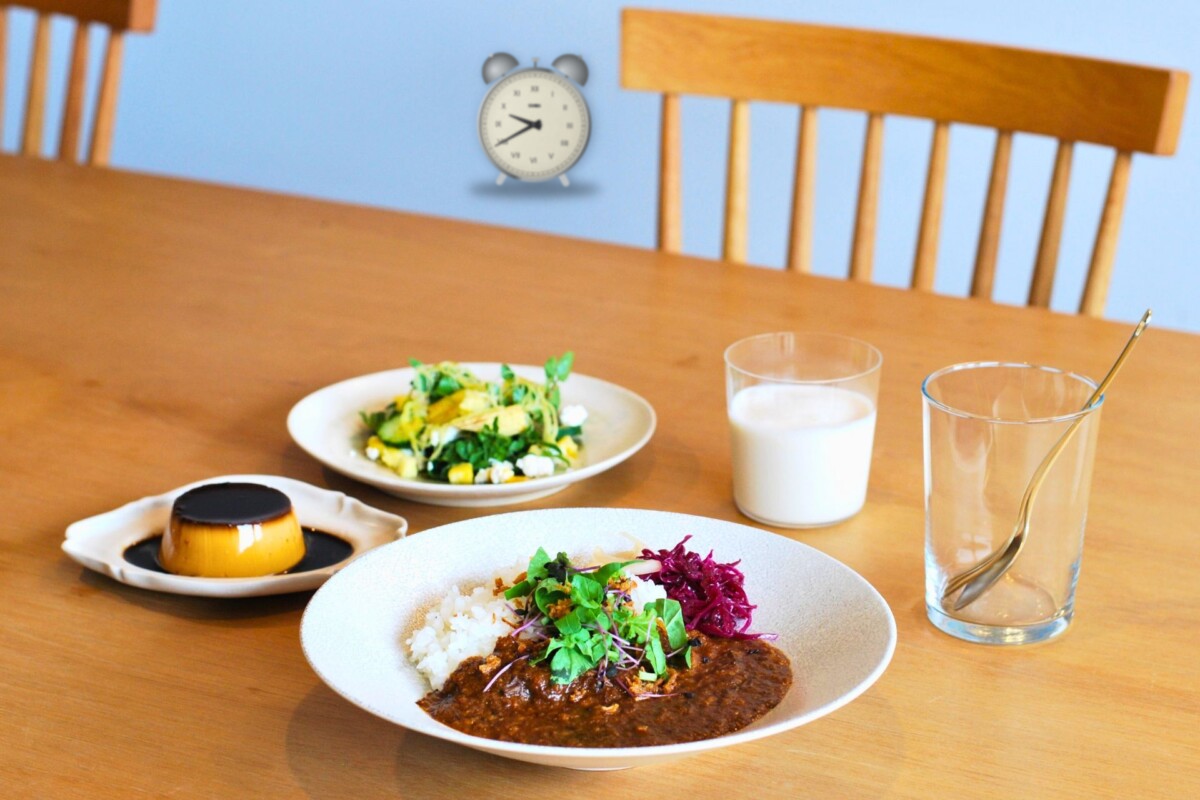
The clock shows 9:40
